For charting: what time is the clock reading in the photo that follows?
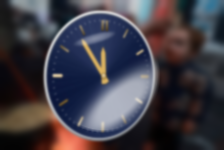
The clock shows 11:54
